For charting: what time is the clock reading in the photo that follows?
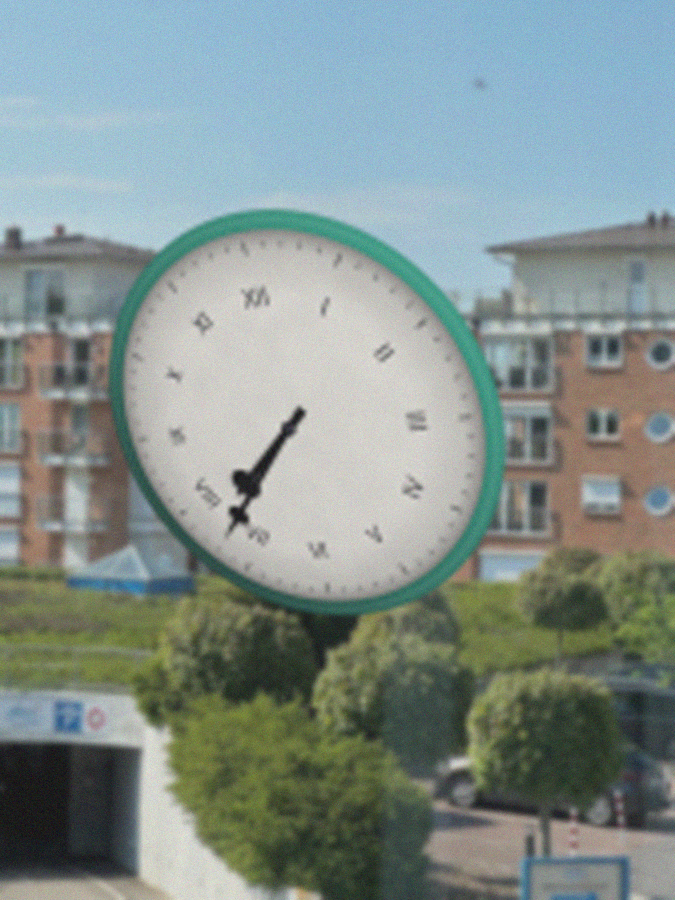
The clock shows 7:37
